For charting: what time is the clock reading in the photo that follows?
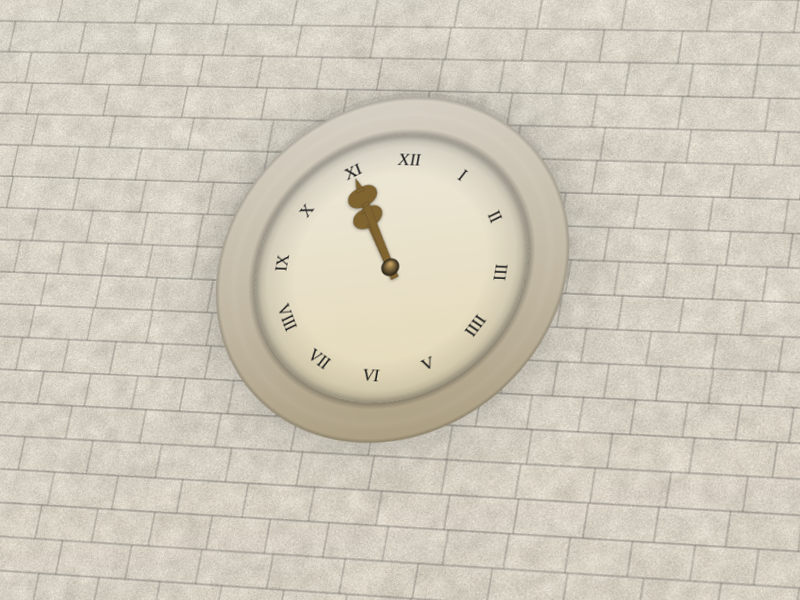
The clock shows 10:55
